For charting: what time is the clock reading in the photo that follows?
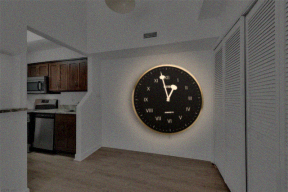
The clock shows 12:58
